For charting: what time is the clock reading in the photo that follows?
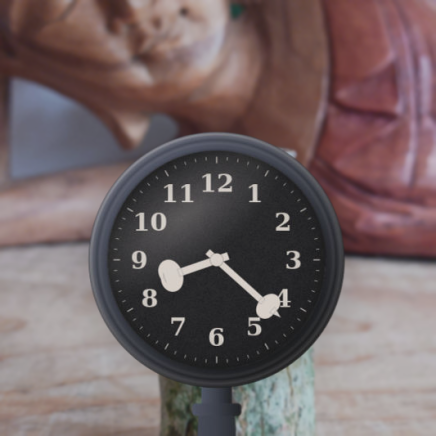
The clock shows 8:22
